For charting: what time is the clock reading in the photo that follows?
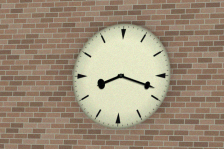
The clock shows 8:18
